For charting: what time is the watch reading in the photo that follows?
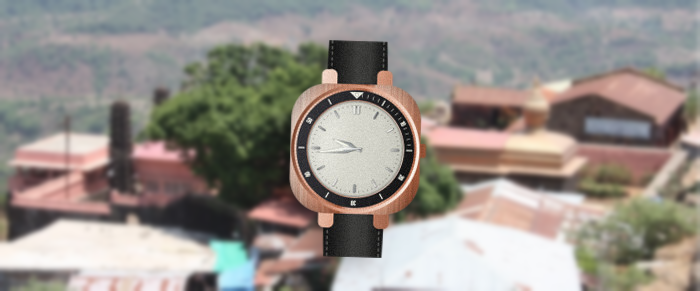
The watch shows 9:44
